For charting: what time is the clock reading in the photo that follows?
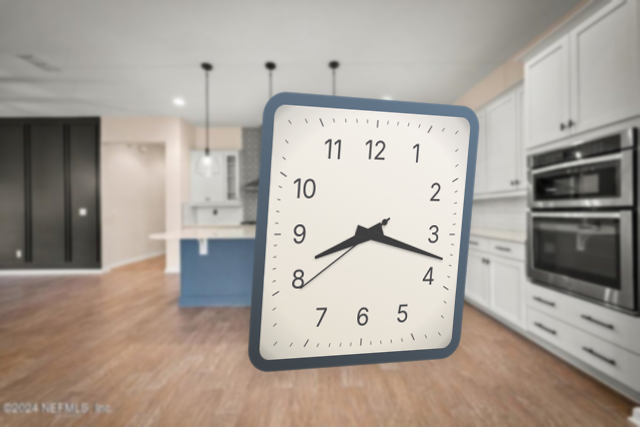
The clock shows 8:17:39
